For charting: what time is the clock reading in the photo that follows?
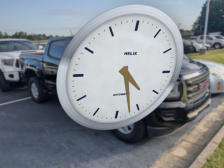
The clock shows 4:27
